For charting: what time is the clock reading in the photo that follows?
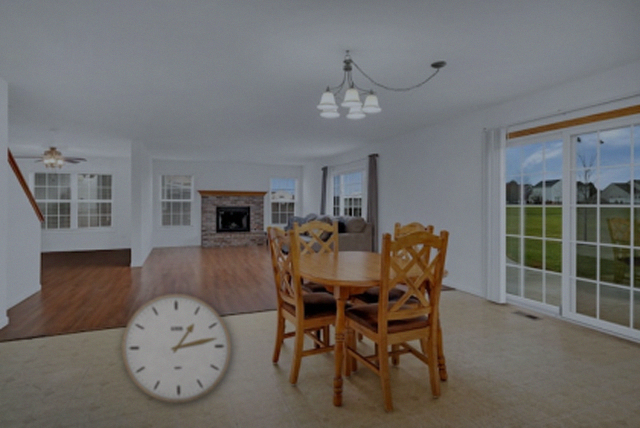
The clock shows 1:13
